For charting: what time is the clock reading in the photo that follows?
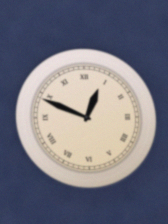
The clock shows 12:49
